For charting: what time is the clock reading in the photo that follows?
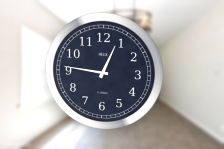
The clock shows 12:46
